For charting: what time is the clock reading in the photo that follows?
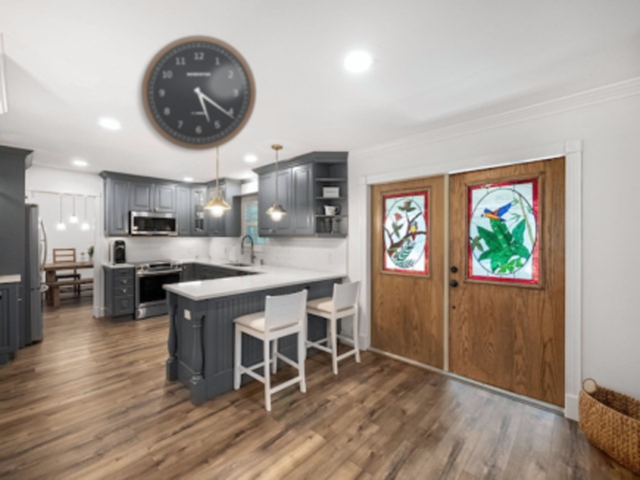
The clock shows 5:21
